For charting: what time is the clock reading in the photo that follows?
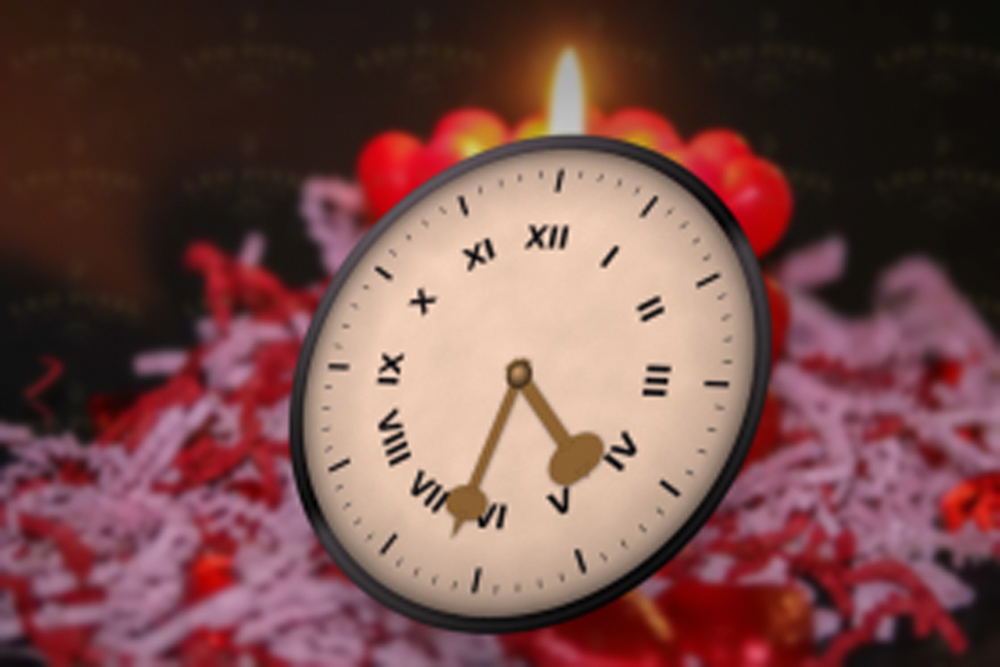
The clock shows 4:32
